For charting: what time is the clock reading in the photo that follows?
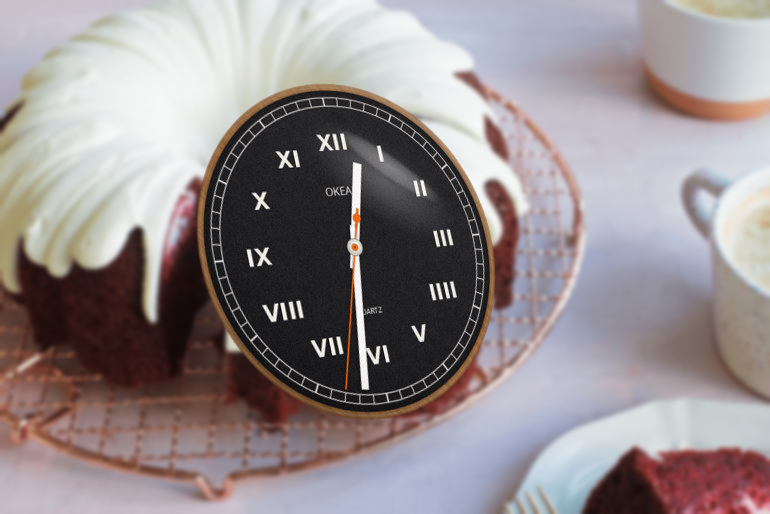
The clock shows 12:31:33
